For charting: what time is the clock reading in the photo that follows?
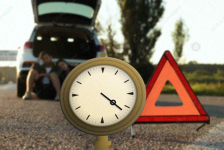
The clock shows 4:22
